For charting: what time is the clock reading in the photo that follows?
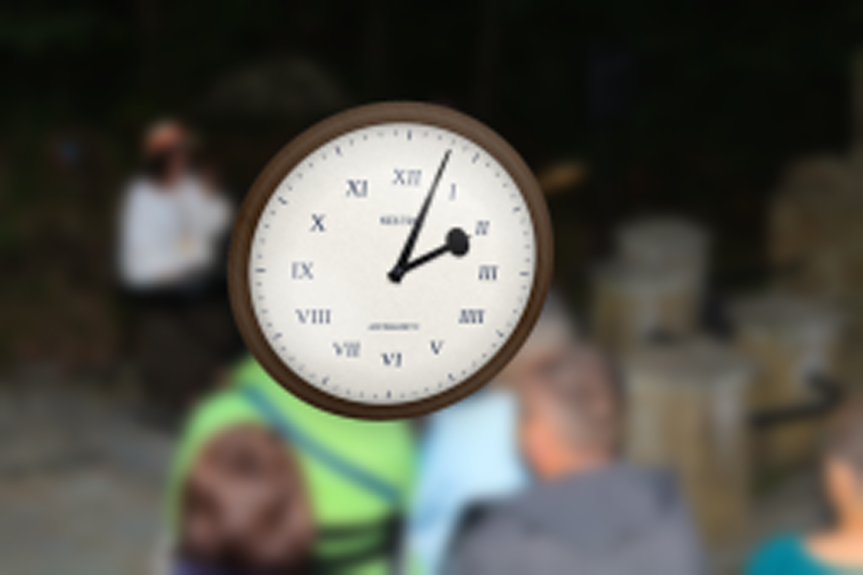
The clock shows 2:03
